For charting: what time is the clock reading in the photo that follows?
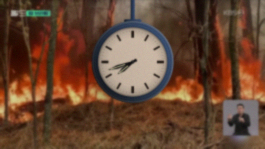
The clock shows 7:42
